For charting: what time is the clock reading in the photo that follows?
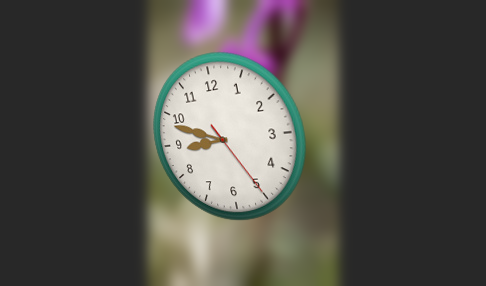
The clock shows 8:48:25
